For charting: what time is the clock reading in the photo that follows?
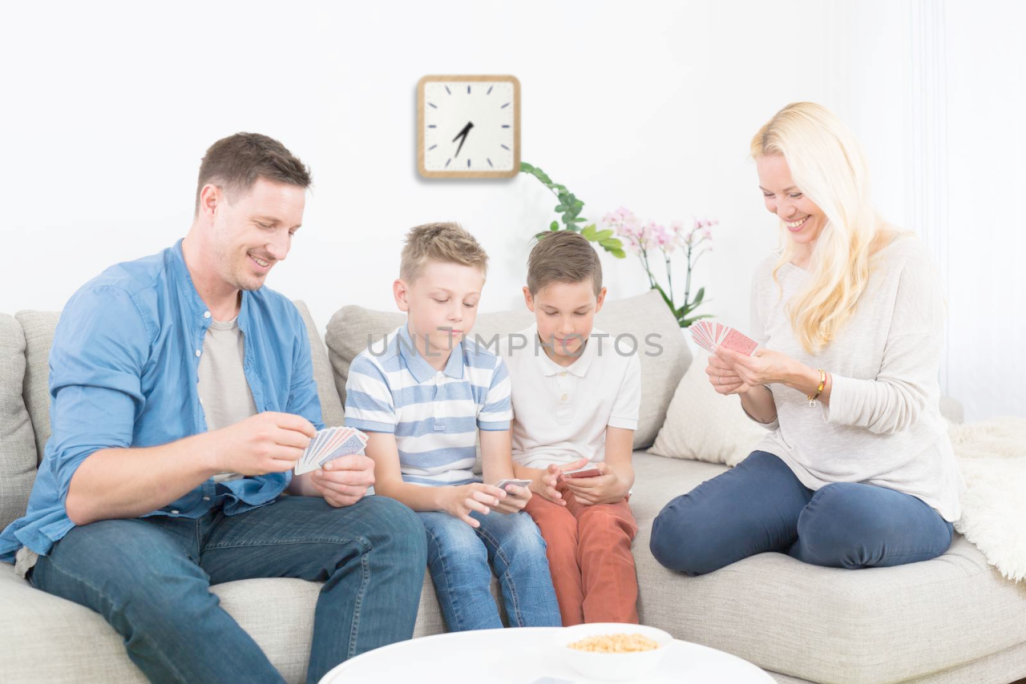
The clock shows 7:34
